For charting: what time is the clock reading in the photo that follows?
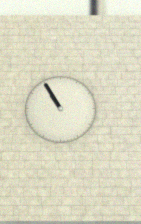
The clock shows 10:55
